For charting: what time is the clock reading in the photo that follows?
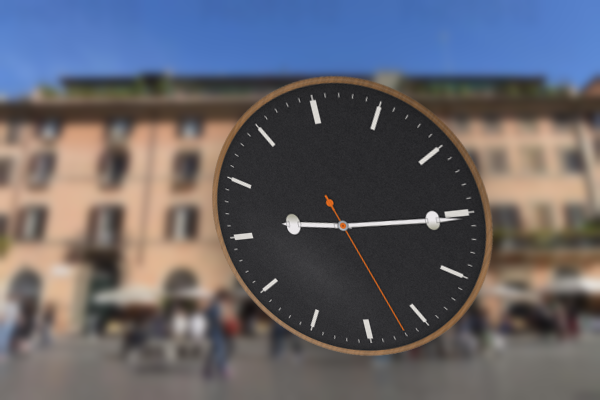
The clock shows 9:15:27
